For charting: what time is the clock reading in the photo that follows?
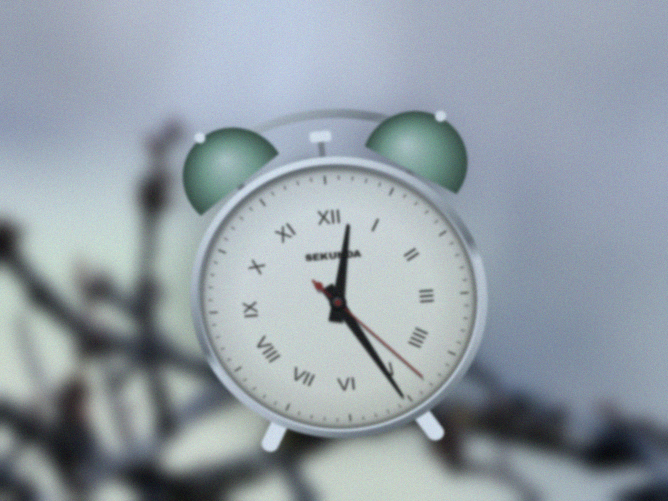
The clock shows 12:25:23
